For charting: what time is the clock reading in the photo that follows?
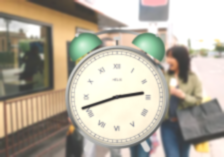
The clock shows 2:42
